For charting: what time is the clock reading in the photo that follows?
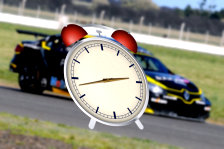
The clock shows 2:43
